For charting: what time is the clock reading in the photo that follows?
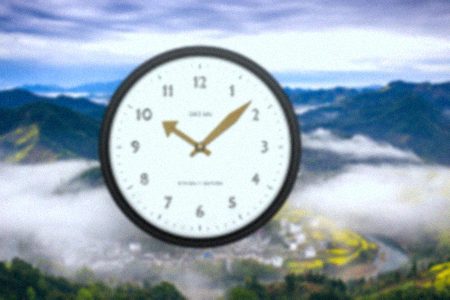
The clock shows 10:08
